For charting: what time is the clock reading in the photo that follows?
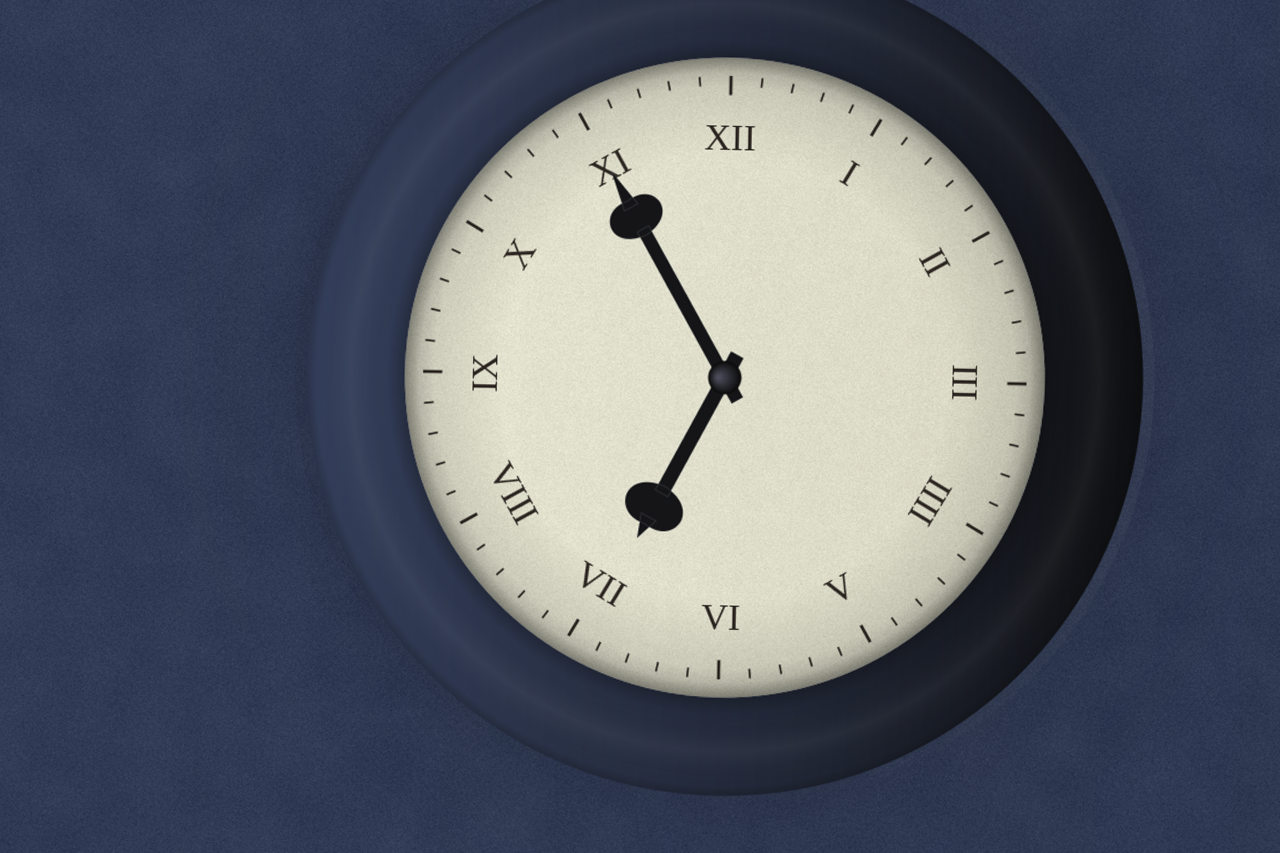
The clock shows 6:55
